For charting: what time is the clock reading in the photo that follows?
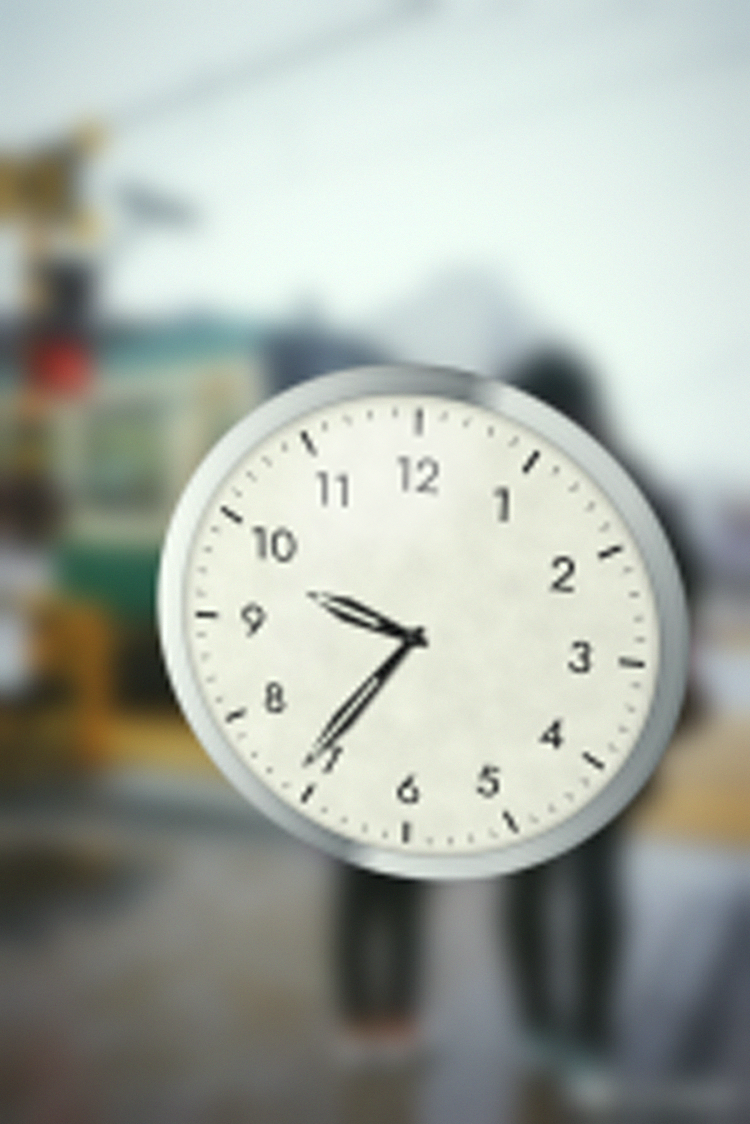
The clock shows 9:36
